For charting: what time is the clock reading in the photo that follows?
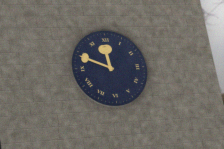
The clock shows 11:49
